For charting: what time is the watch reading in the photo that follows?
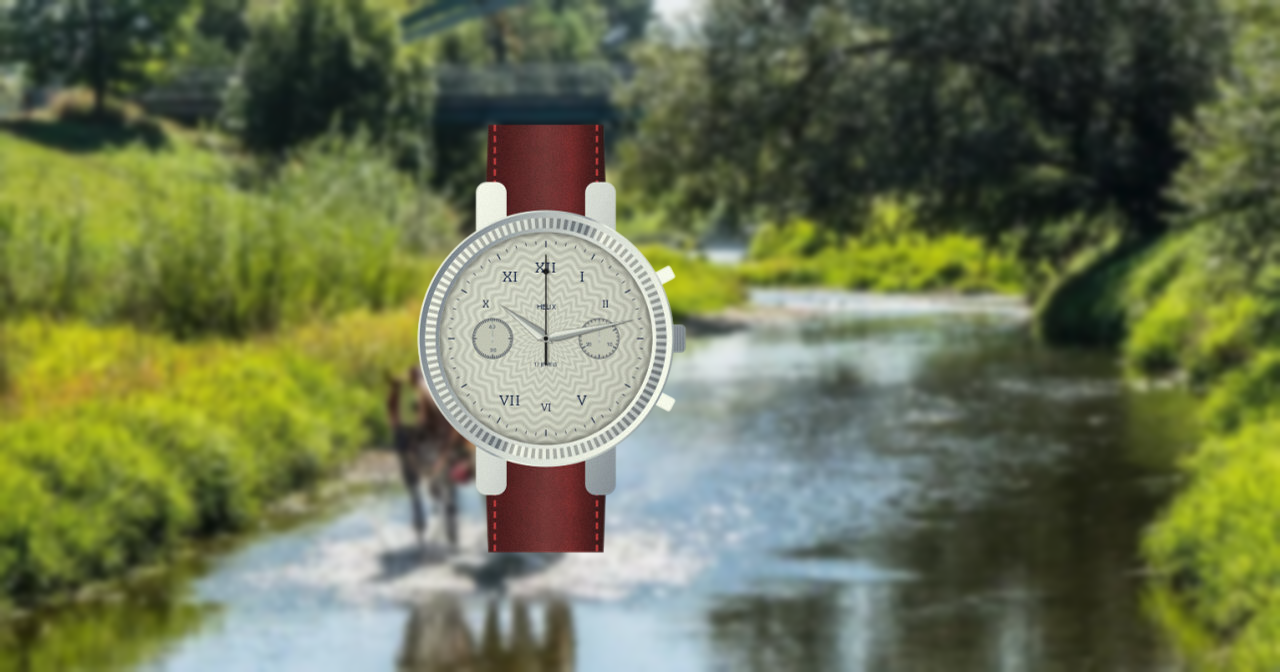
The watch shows 10:13
